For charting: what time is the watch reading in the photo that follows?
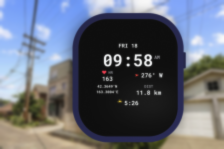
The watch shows 9:58
